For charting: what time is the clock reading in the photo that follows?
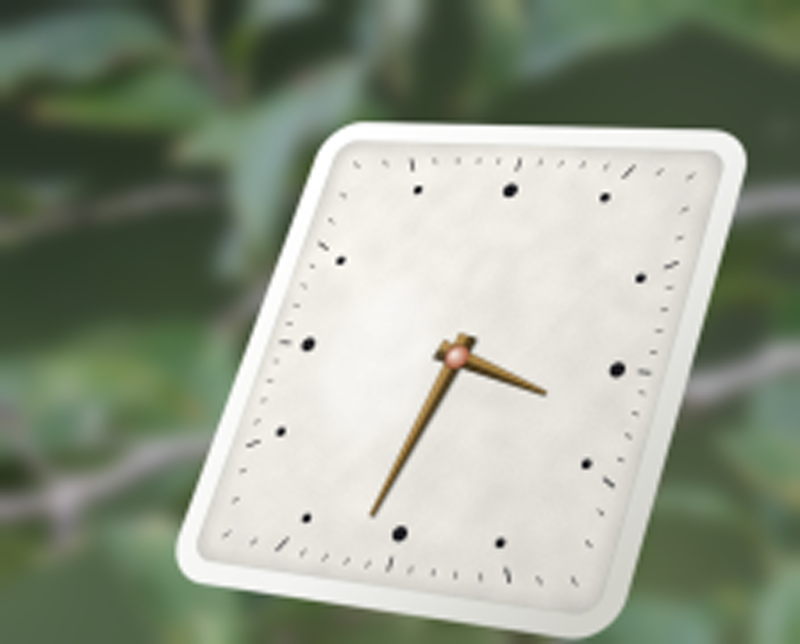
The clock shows 3:32
